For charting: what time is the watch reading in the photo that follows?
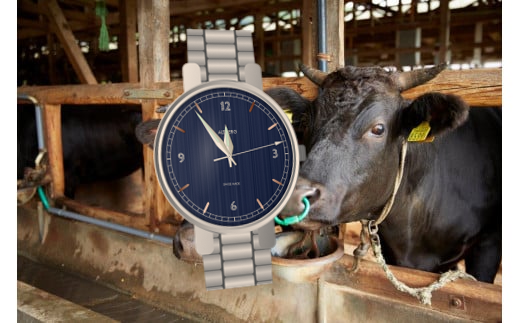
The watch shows 11:54:13
